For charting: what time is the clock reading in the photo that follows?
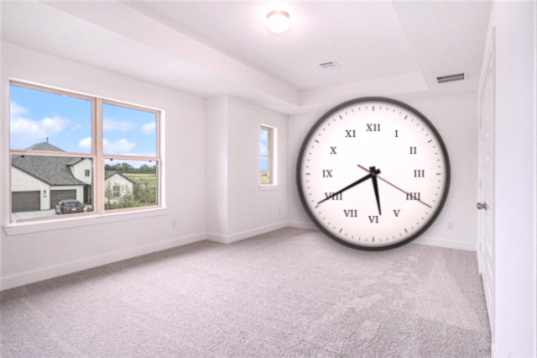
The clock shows 5:40:20
